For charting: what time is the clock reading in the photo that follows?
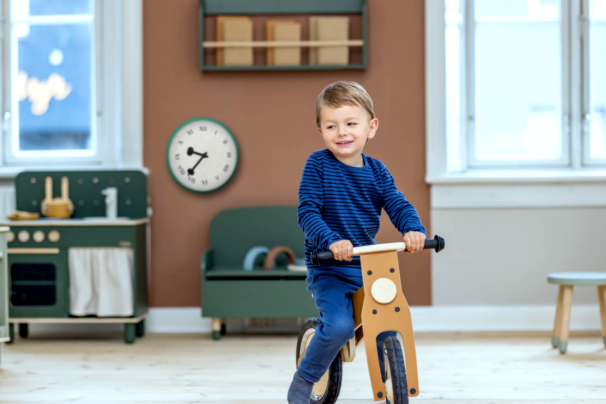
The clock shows 9:37
